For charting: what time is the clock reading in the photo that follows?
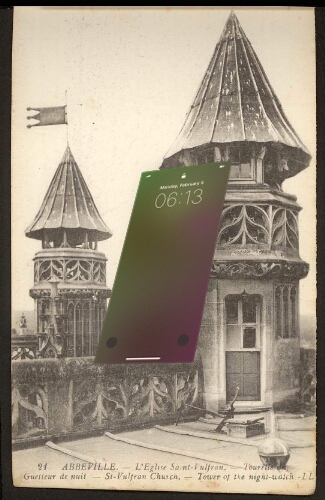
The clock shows 6:13
